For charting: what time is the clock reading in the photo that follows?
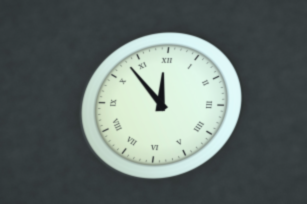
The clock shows 11:53
